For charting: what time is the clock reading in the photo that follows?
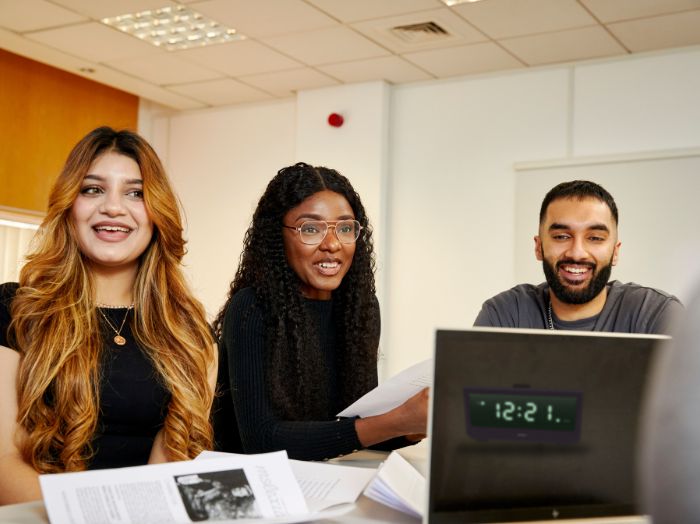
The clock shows 12:21
